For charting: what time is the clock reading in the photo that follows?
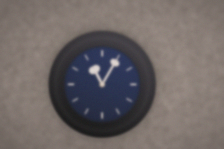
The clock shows 11:05
